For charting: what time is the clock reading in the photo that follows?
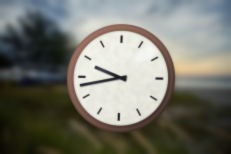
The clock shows 9:43
